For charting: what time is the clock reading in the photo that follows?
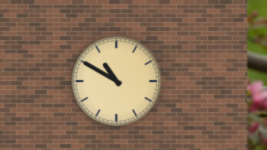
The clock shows 10:50
